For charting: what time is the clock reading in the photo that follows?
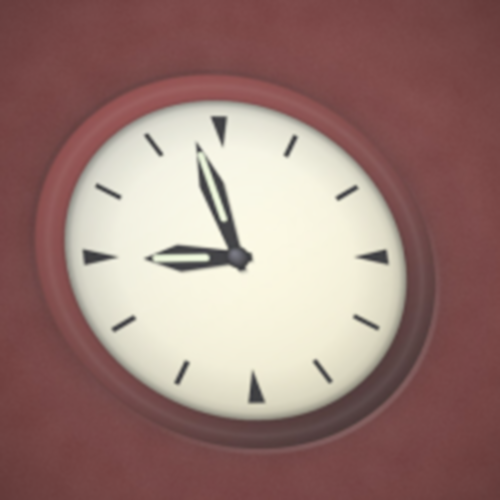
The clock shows 8:58
